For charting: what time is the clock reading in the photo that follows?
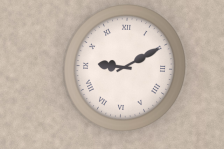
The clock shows 9:10
